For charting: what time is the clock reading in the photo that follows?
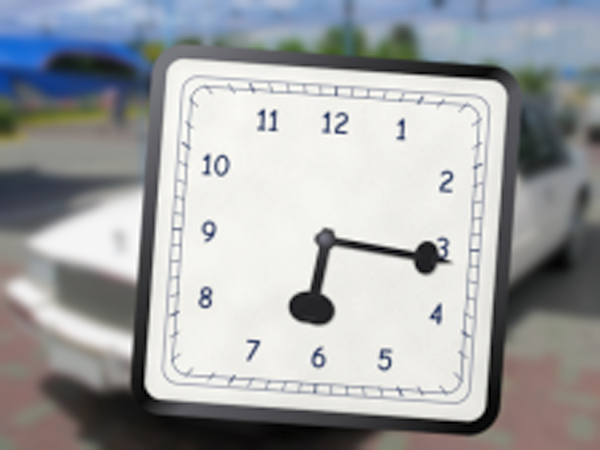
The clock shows 6:16
